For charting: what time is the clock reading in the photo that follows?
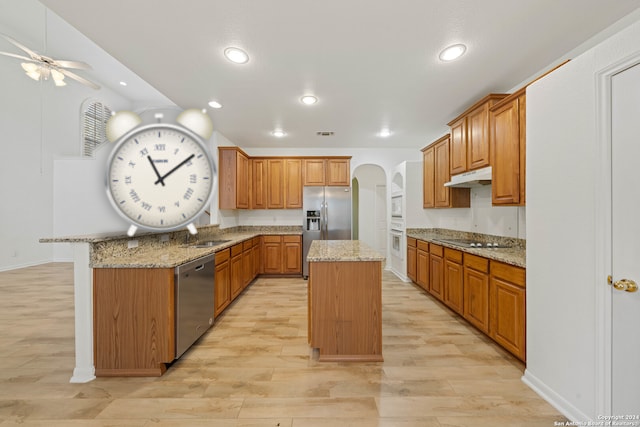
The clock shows 11:09
